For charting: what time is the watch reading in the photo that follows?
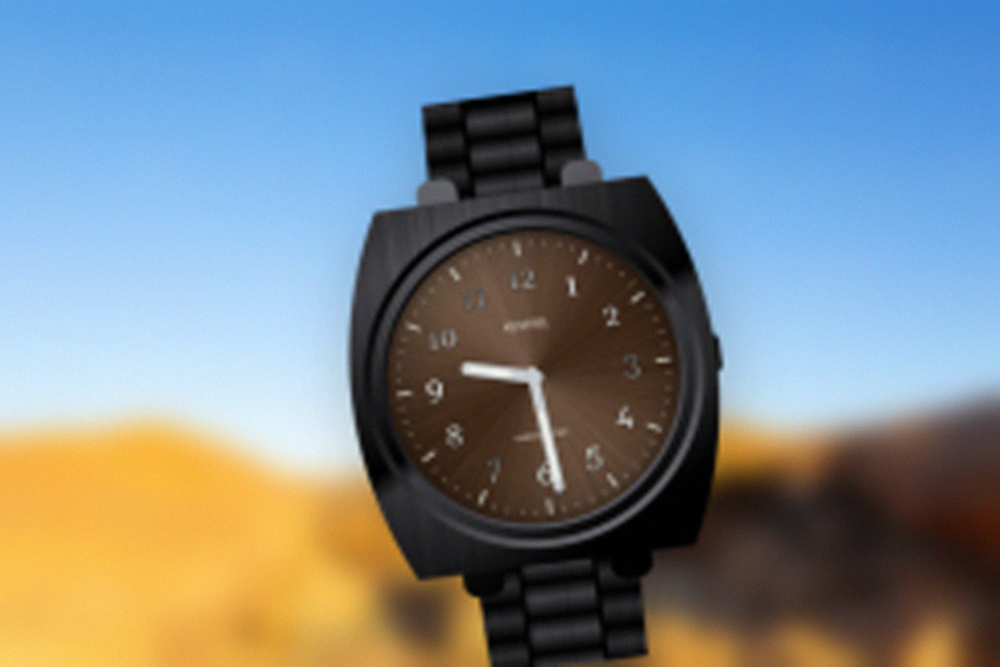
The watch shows 9:29
